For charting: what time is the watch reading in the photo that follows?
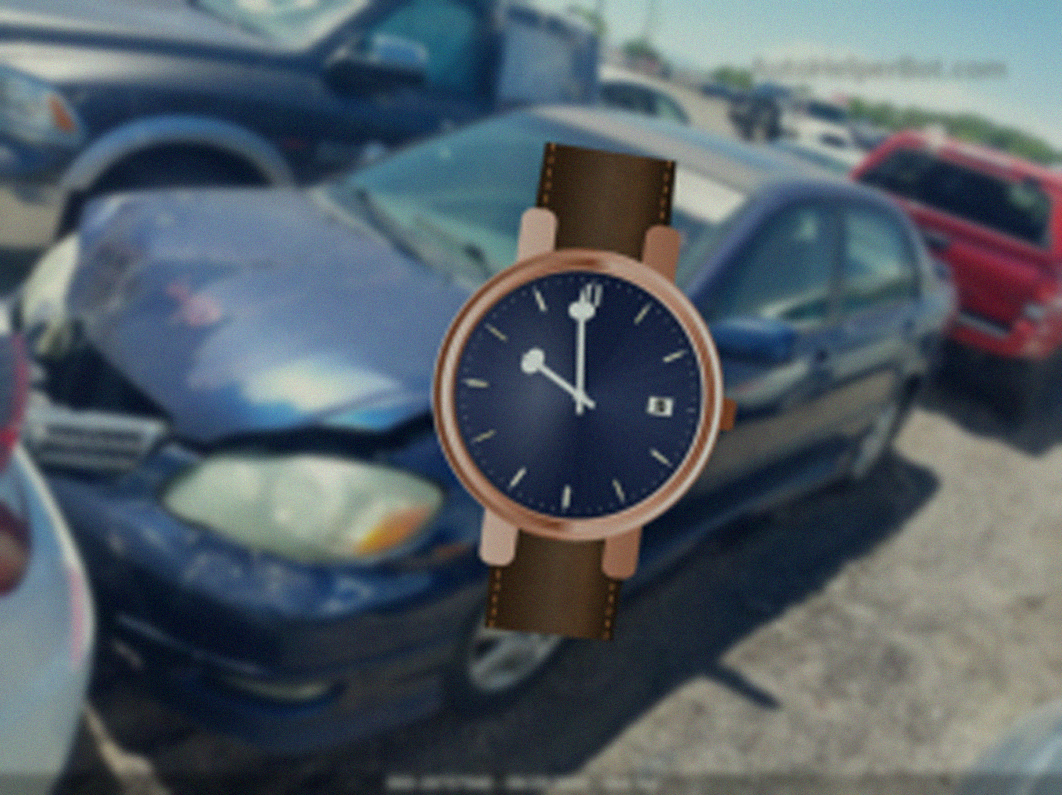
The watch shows 9:59
